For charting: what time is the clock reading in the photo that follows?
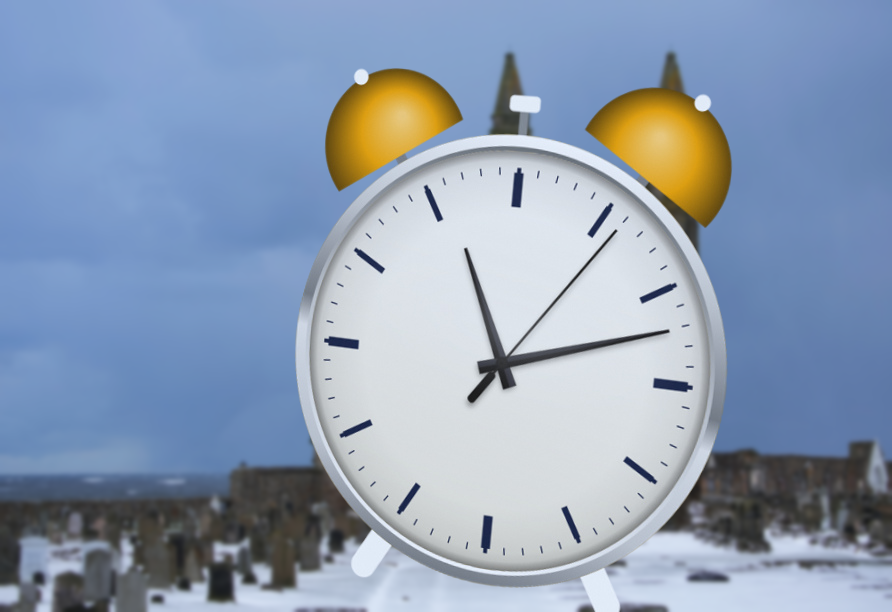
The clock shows 11:12:06
